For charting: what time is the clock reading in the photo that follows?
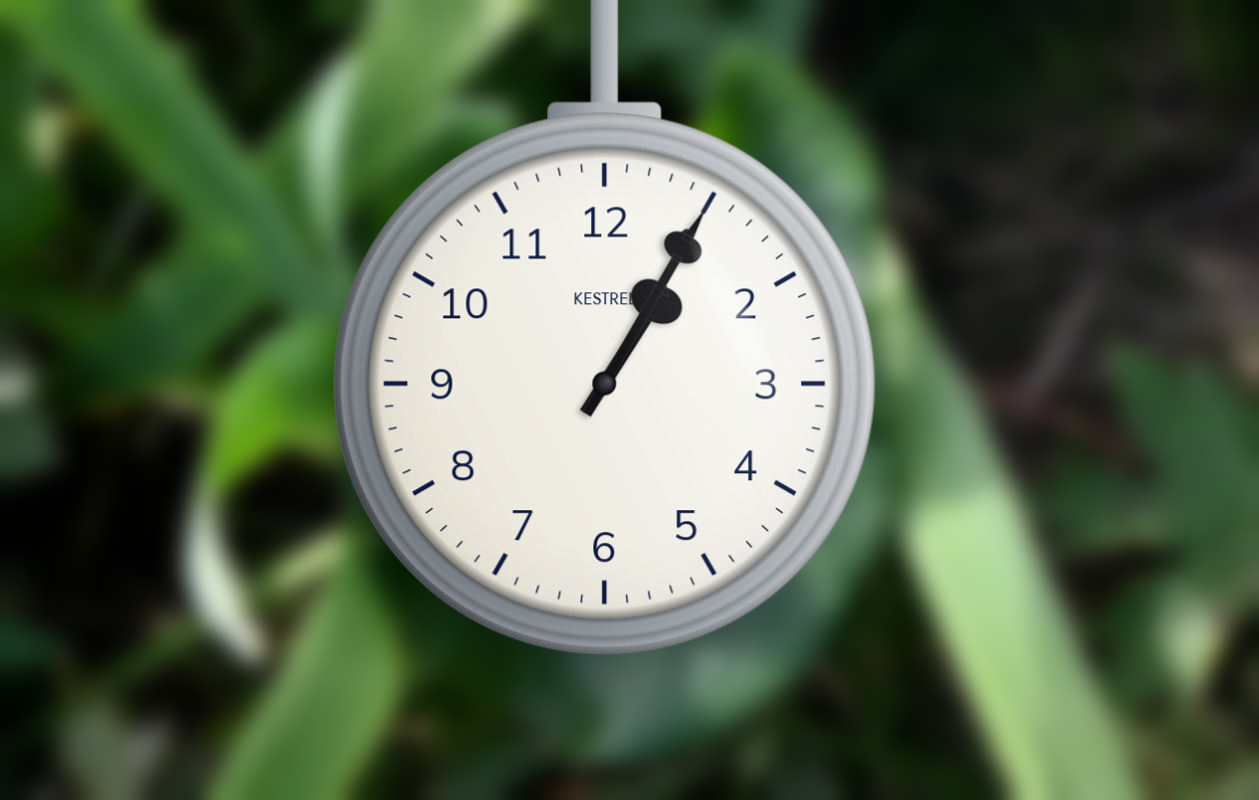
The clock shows 1:05
